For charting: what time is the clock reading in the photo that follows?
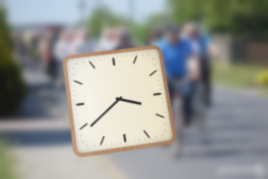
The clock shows 3:39
